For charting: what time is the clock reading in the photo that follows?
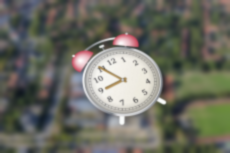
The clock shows 8:55
